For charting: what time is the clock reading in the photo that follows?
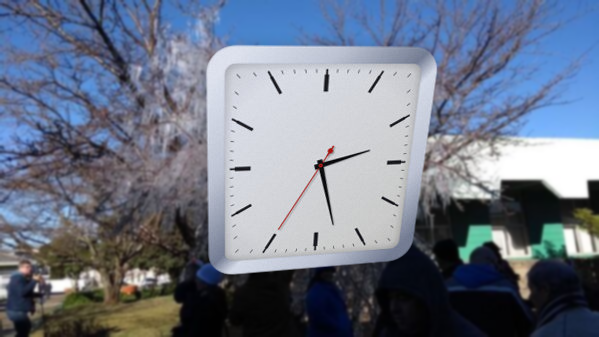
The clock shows 2:27:35
